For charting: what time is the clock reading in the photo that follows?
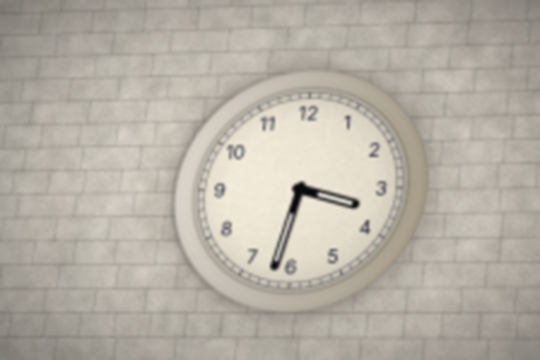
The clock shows 3:32
